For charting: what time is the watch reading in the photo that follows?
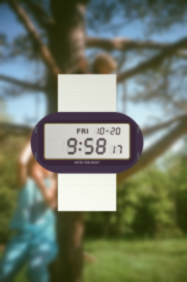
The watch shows 9:58:17
